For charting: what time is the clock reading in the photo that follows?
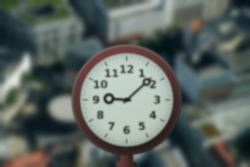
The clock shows 9:08
